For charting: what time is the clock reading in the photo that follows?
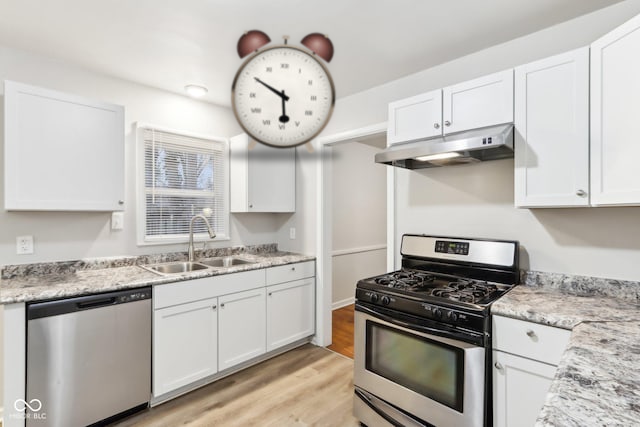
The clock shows 5:50
